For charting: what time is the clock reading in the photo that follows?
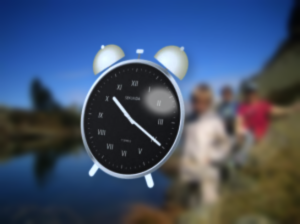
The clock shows 10:20
